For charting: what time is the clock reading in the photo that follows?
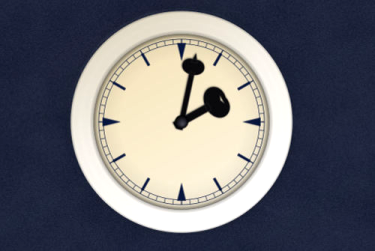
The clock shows 2:02
